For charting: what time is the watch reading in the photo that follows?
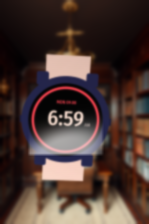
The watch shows 6:59
